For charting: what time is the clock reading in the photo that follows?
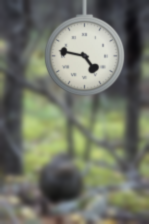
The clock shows 4:47
